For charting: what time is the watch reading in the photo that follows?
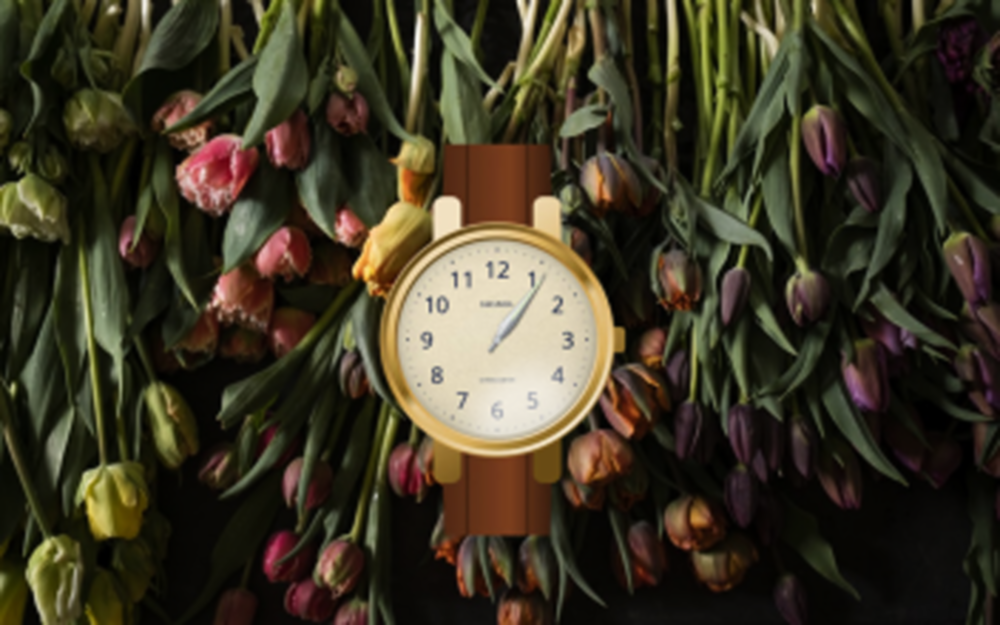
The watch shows 1:06
